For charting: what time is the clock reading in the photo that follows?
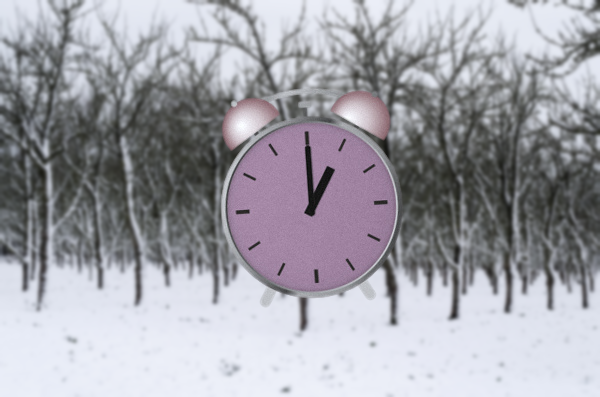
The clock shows 1:00
